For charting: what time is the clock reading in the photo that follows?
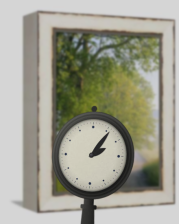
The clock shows 2:06
